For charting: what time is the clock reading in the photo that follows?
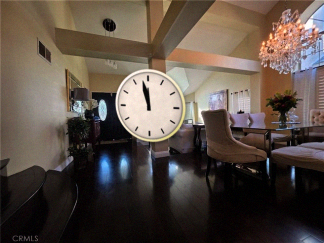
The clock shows 11:58
